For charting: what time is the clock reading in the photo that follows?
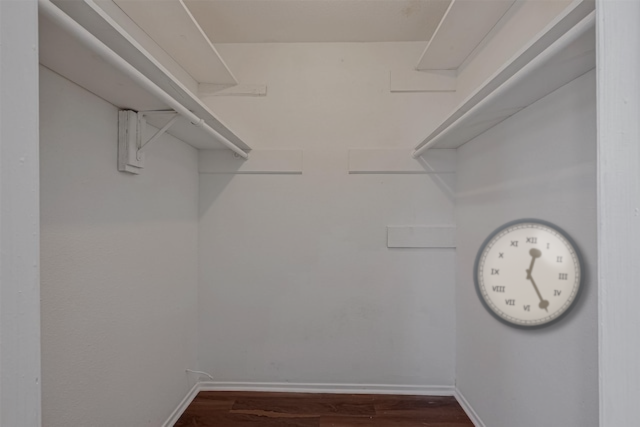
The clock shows 12:25
